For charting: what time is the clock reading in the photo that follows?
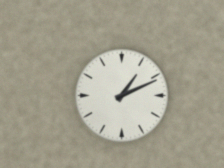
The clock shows 1:11
